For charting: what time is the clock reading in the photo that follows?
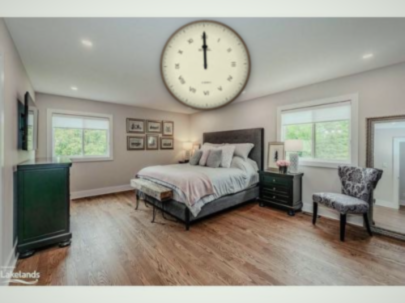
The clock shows 12:00
